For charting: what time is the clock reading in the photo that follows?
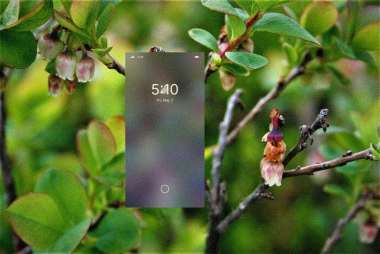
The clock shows 5:10
